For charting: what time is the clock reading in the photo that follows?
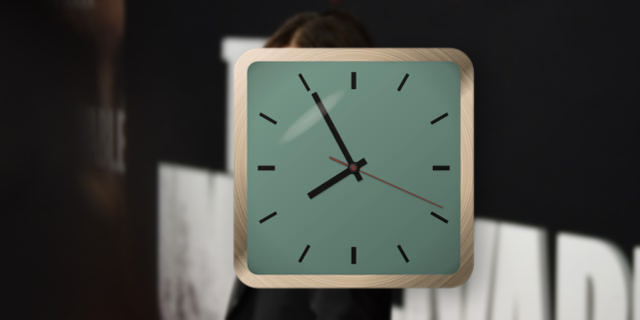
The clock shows 7:55:19
